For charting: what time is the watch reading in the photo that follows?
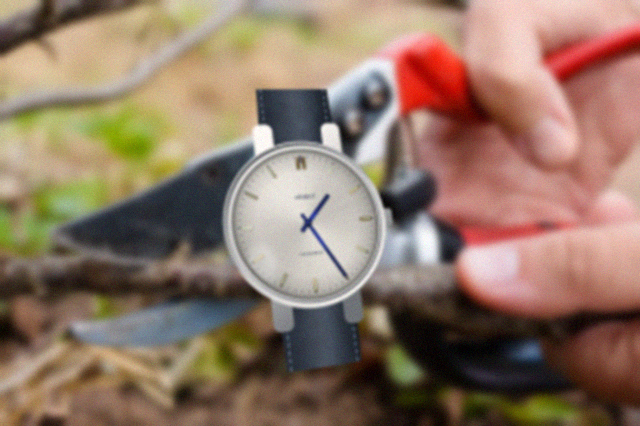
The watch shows 1:25
